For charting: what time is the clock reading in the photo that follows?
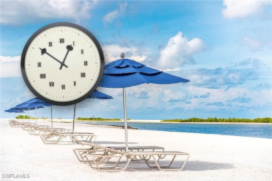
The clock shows 12:51
